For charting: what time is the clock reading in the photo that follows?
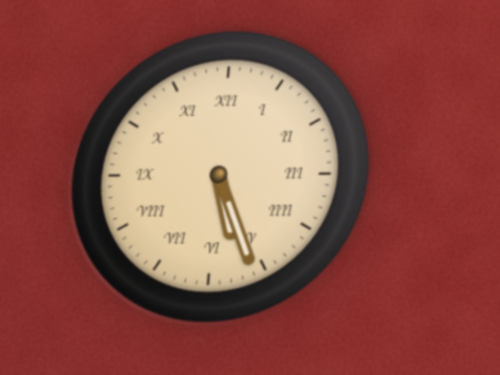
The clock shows 5:26
